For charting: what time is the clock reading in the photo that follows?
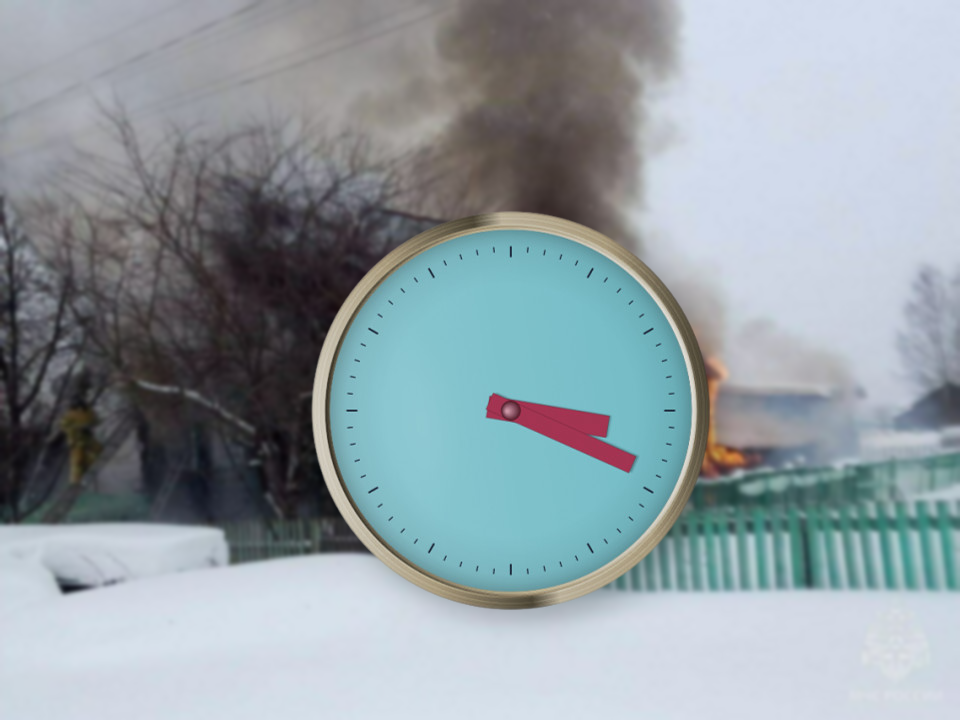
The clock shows 3:19
